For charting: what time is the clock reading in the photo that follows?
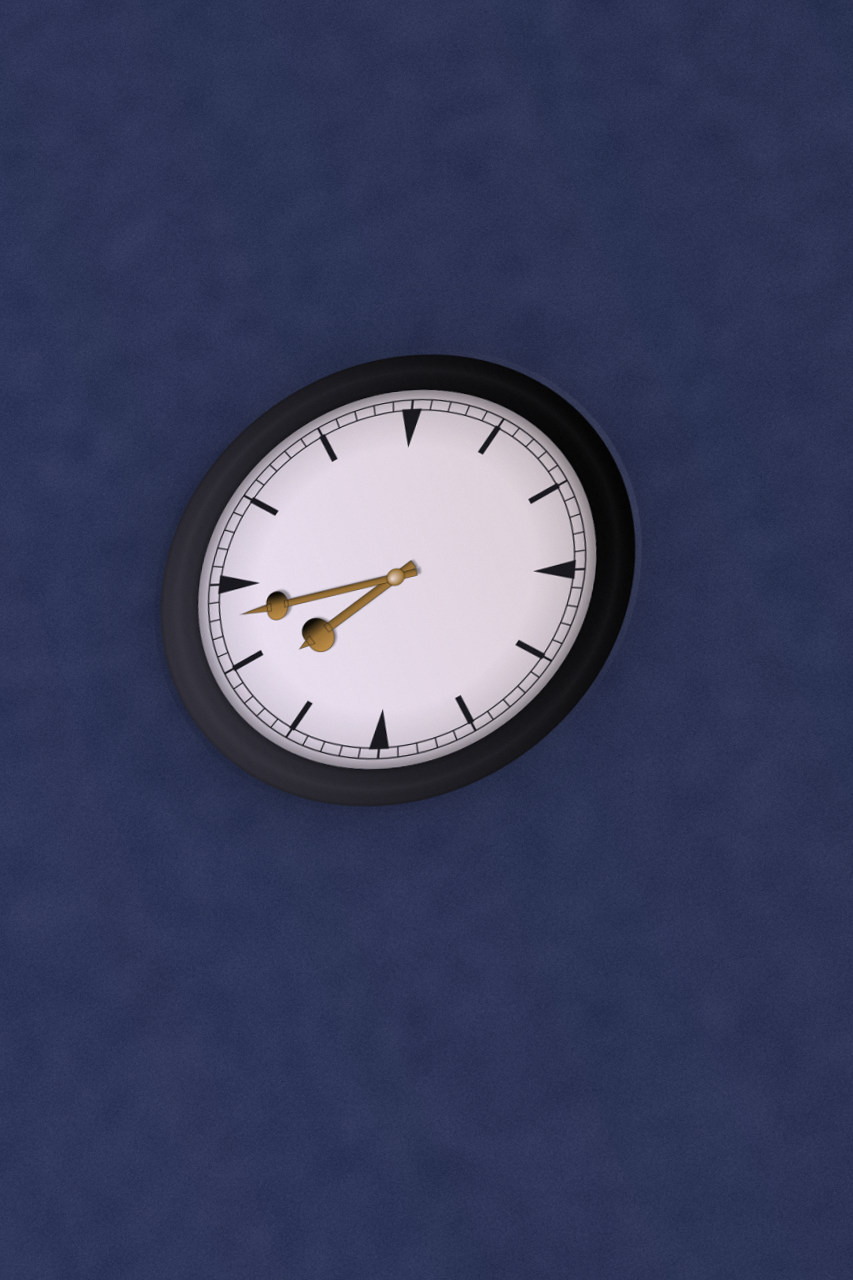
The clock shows 7:43
